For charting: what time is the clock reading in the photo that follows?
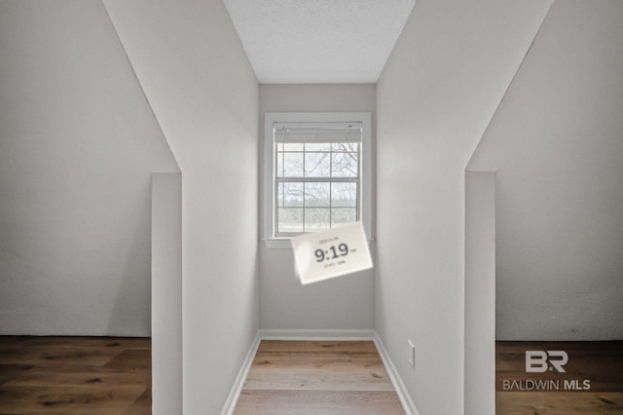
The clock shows 9:19
